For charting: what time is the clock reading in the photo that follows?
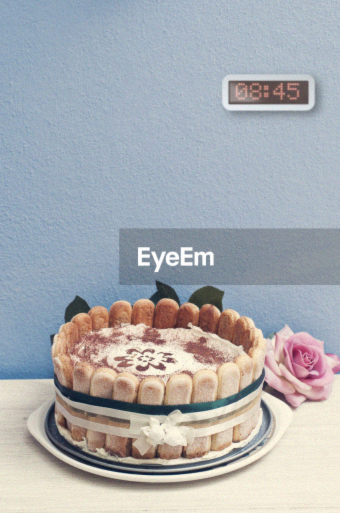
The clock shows 8:45
